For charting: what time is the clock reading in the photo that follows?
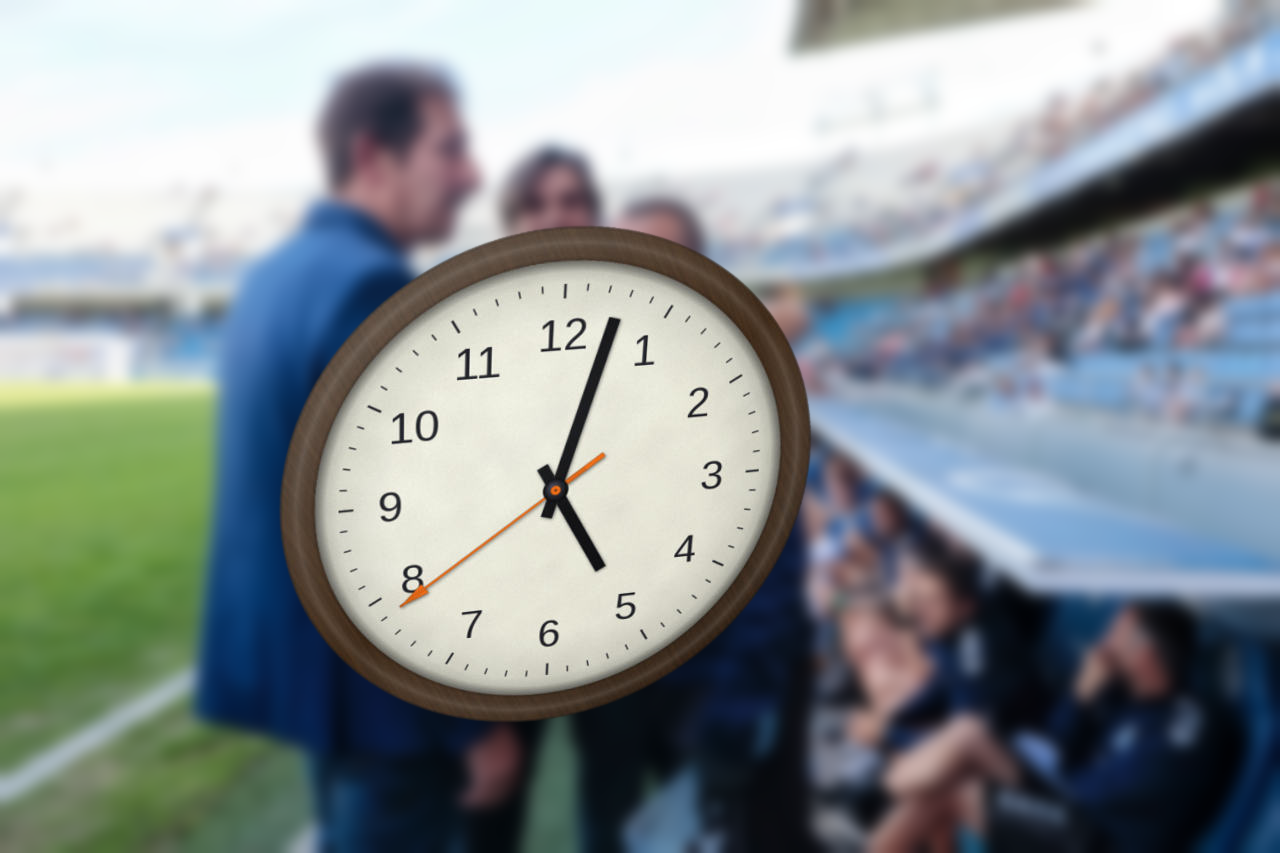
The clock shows 5:02:39
